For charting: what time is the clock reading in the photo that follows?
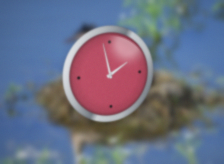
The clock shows 1:58
